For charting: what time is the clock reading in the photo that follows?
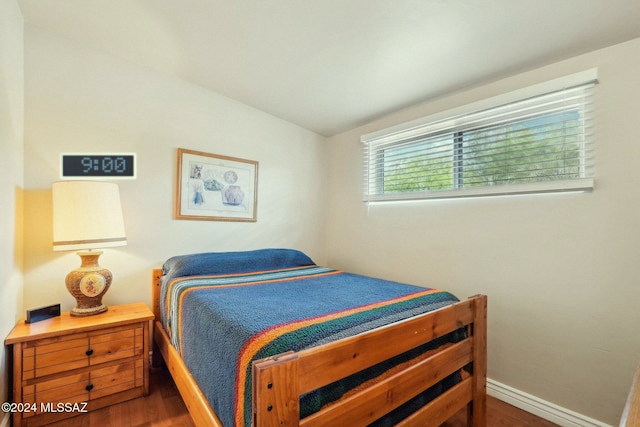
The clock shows 9:00
